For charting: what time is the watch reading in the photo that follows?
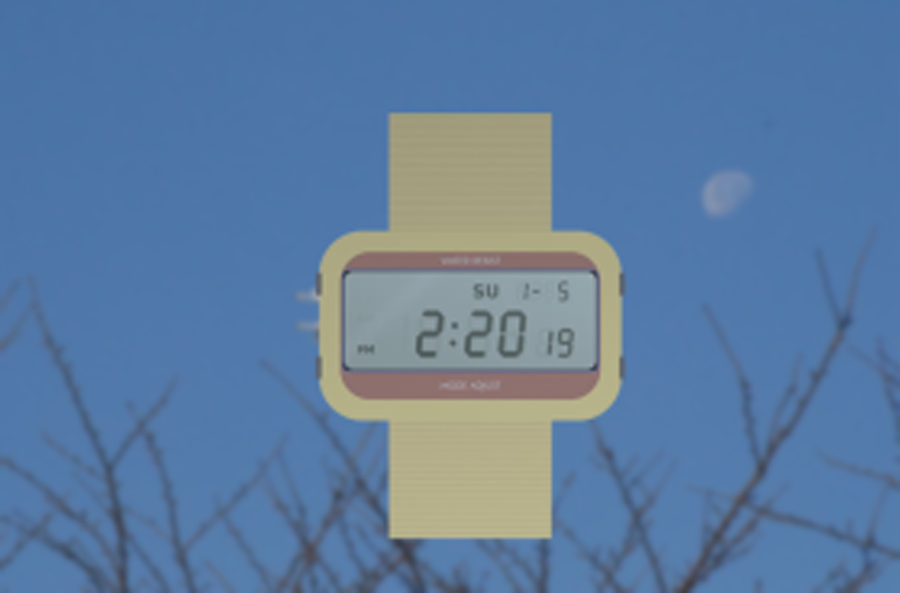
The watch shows 2:20:19
